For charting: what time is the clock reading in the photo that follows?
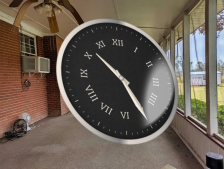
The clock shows 10:25
